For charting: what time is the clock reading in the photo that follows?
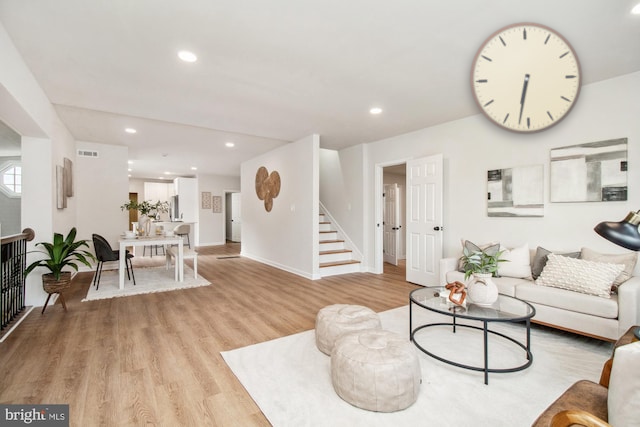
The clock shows 6:32
